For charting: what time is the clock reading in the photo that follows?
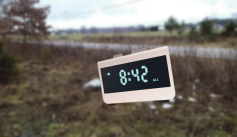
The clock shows 8:42
